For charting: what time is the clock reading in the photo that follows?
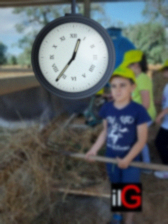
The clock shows 12:36
